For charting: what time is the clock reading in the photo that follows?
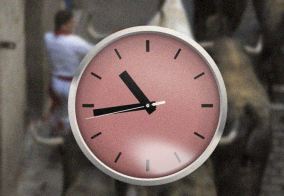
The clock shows 10:43:43
